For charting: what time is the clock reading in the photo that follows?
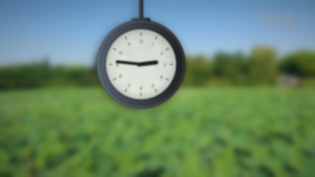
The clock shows 2:46
